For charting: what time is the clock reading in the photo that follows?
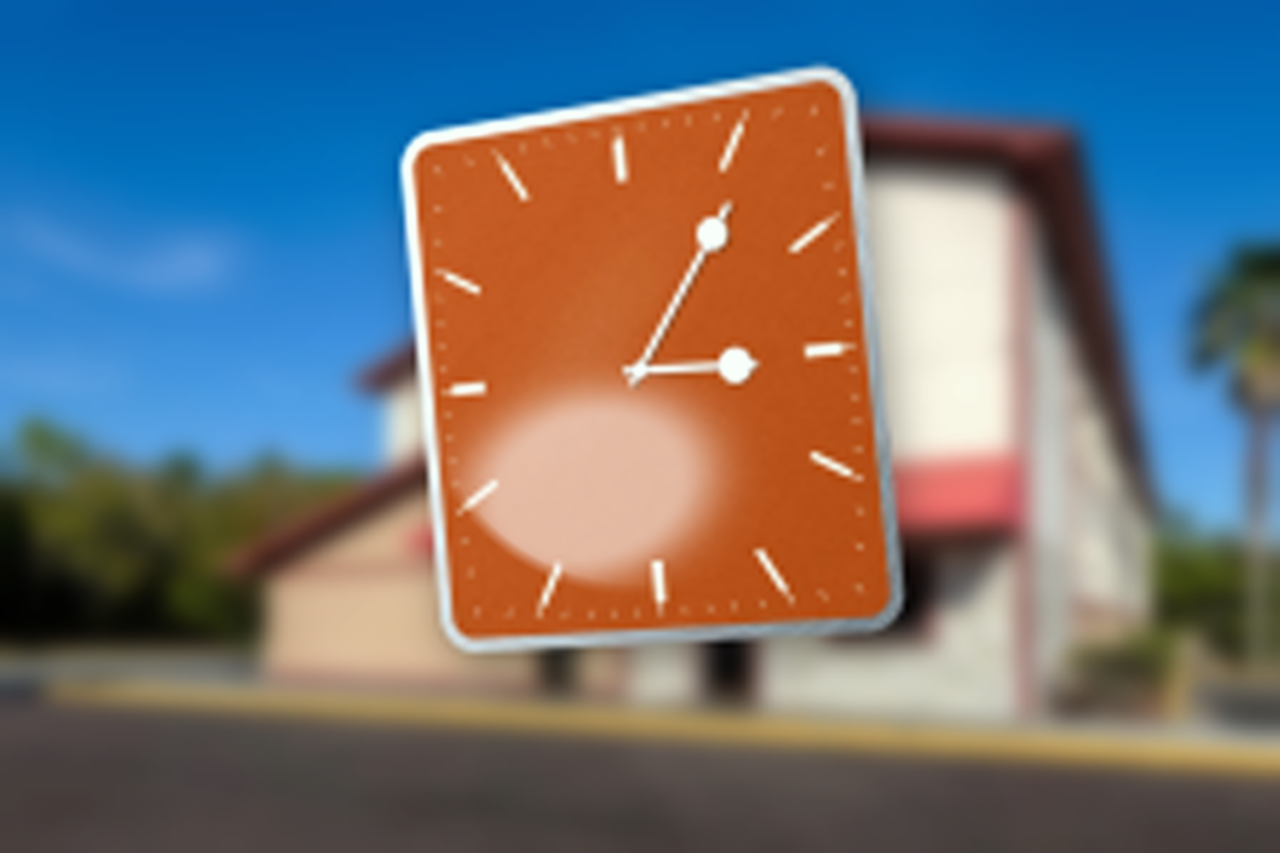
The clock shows 3:06
